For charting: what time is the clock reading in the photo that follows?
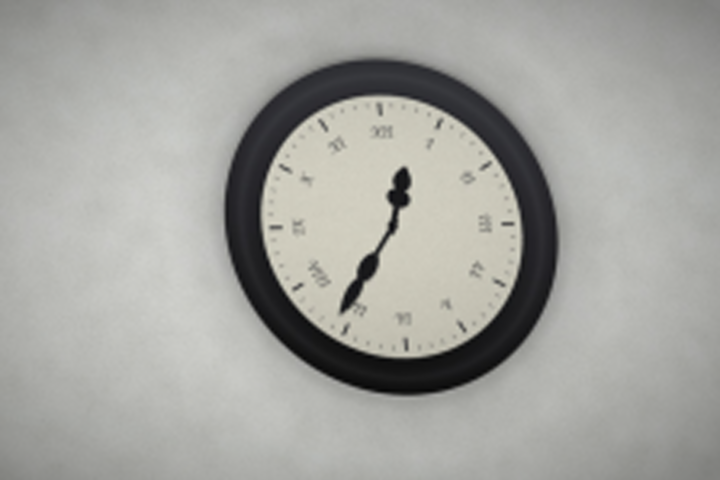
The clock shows 12:36
